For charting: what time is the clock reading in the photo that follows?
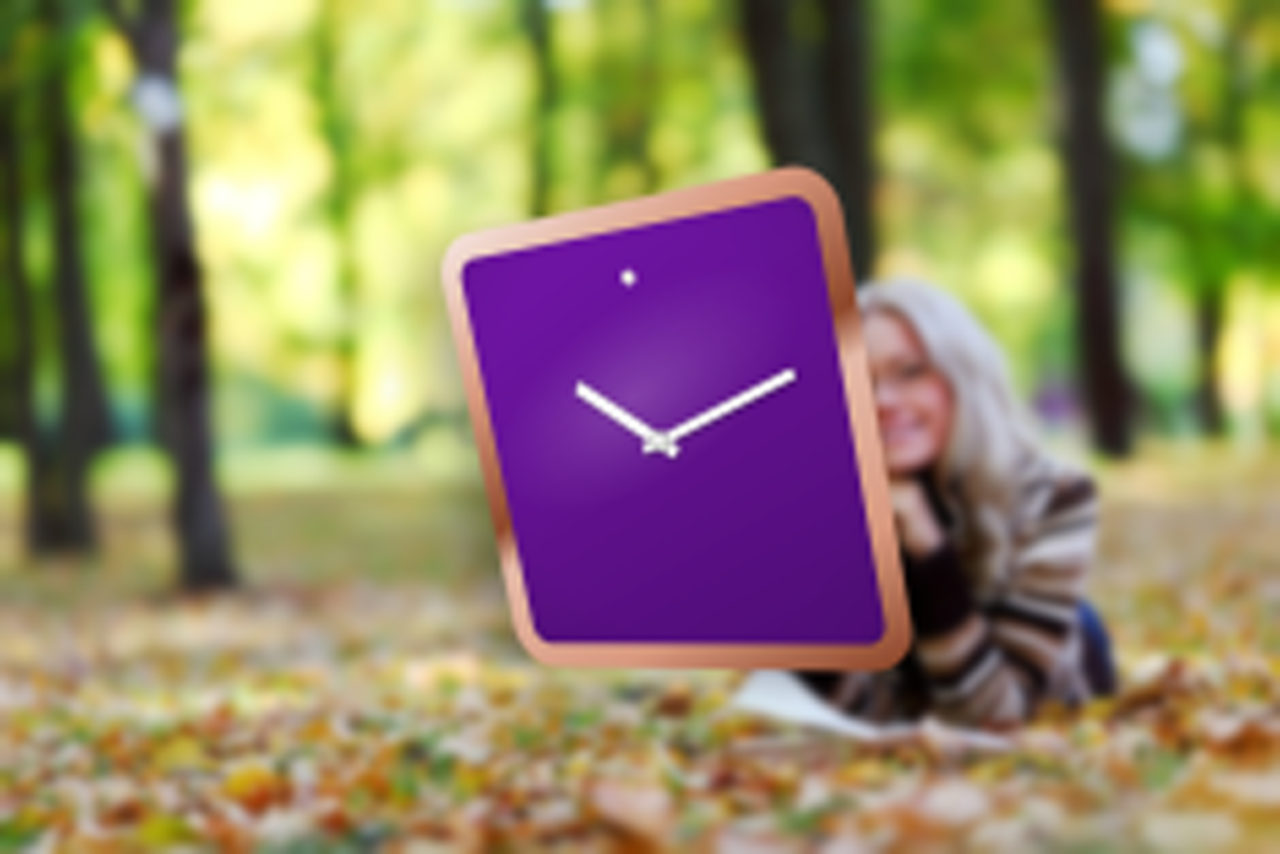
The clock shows 10:12
